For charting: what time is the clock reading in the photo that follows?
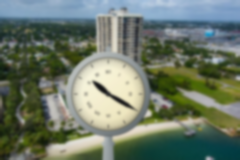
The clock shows 10:20
